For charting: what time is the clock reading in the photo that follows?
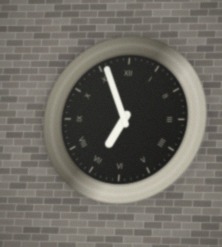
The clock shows 6:56
